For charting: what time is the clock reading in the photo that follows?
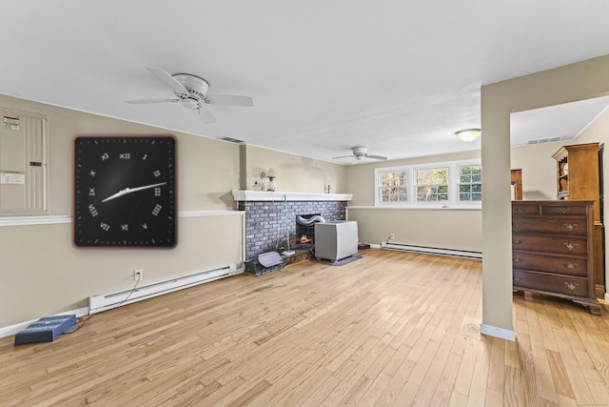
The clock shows 8:13
